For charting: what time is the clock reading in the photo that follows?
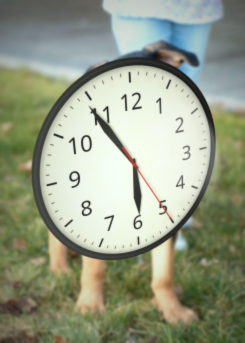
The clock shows 5:54:25
